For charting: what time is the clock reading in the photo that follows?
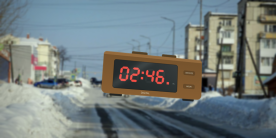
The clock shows 2:46
